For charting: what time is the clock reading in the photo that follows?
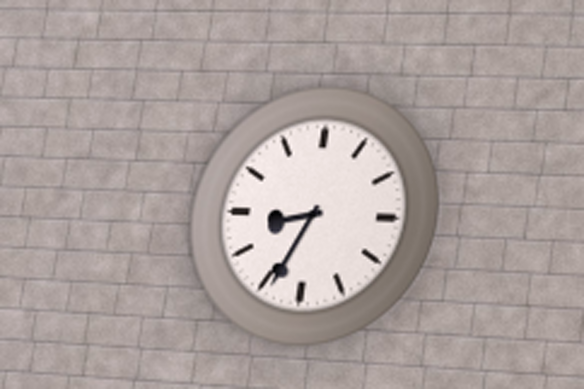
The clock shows 8:34
